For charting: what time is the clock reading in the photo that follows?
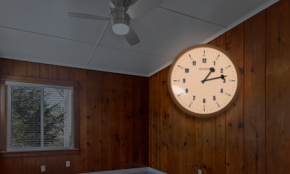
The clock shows 1:13
